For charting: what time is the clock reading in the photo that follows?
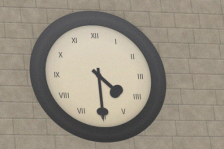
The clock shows 4:30
